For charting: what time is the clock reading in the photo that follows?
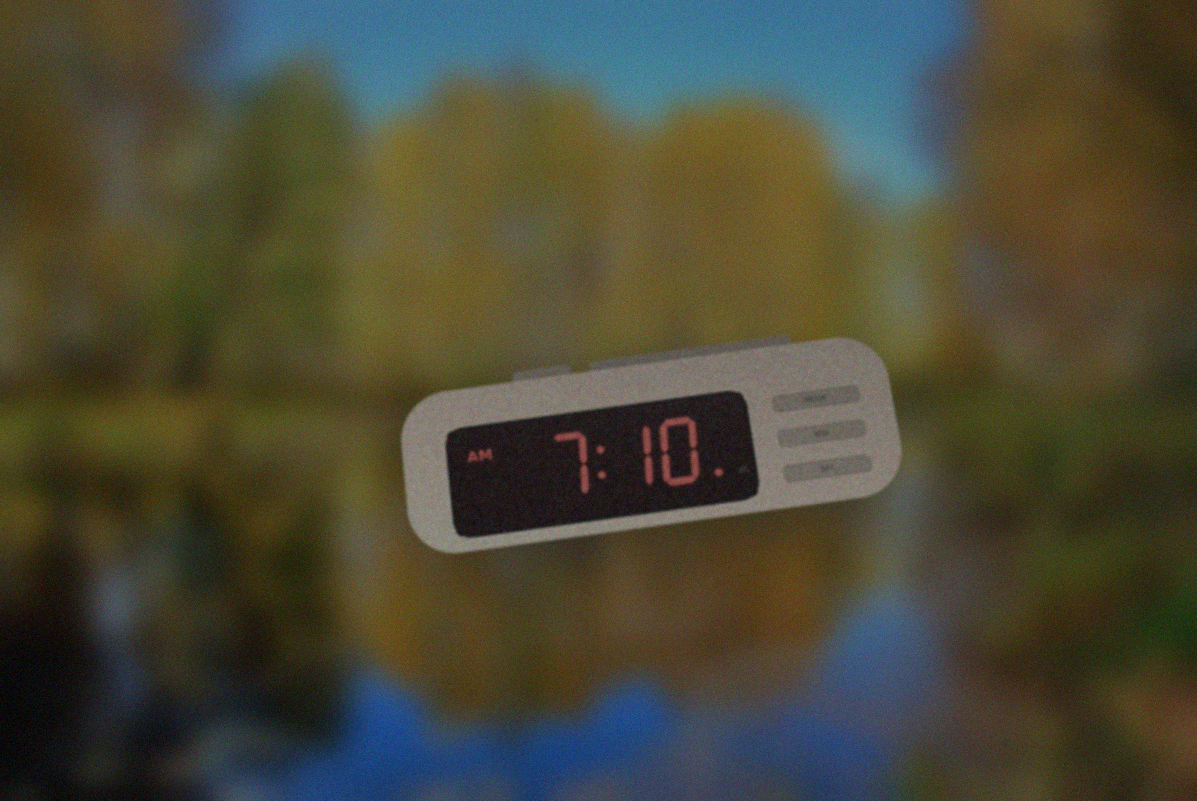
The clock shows 7:10
